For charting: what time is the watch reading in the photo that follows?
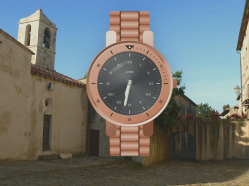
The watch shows 6:32
